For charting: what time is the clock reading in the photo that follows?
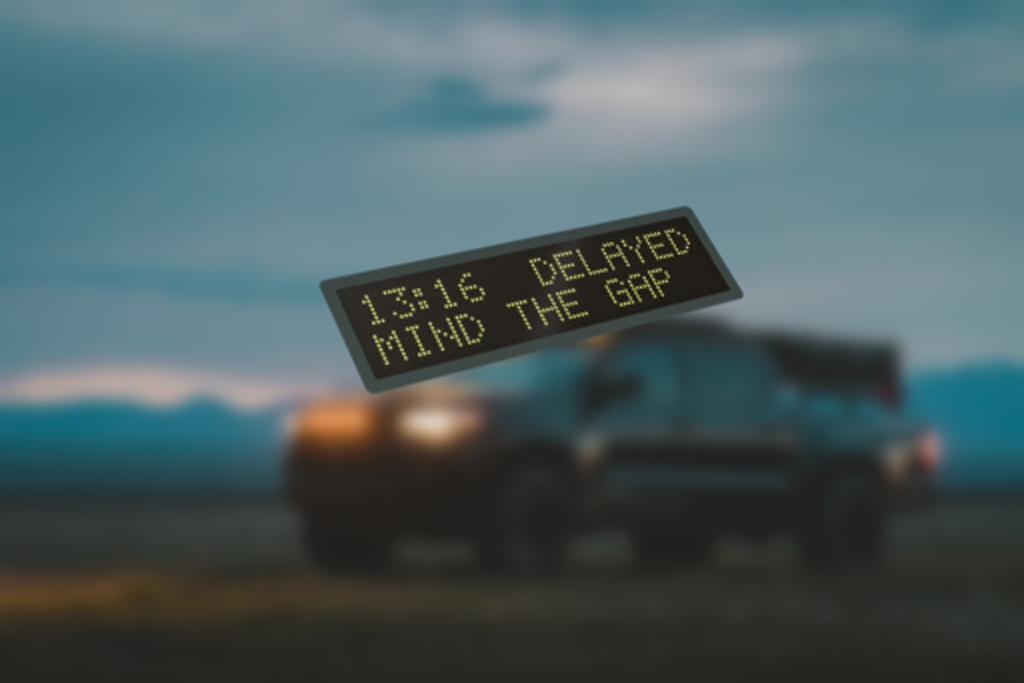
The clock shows 13:16
